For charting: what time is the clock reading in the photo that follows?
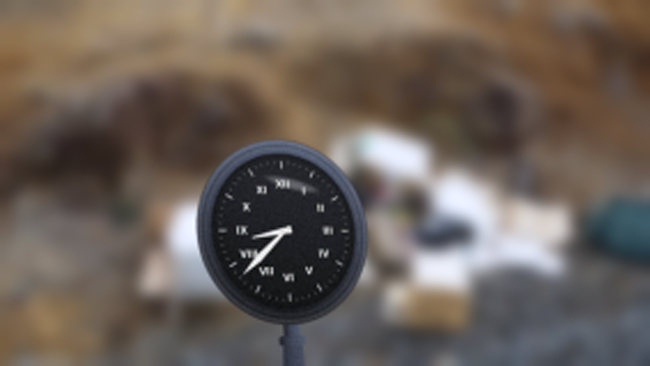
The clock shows 8:38
